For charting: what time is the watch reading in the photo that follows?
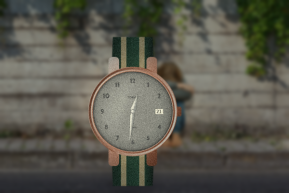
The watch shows 12:31
